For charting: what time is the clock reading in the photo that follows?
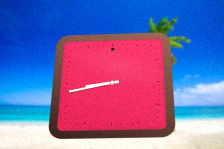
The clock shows 8:43
